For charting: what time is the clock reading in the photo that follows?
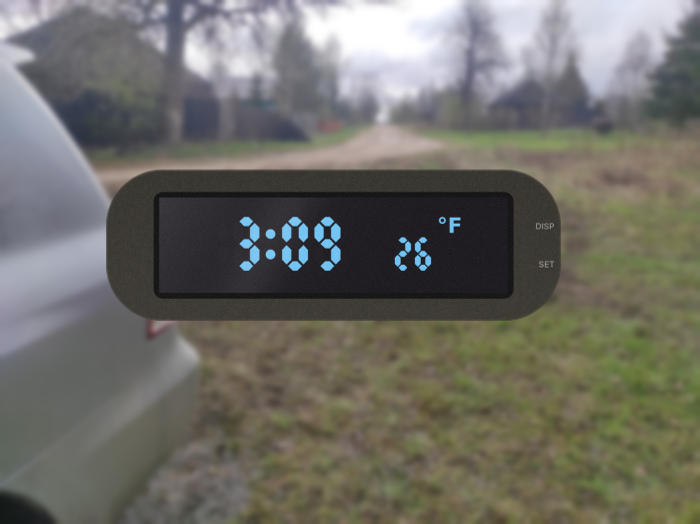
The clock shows 3:09
